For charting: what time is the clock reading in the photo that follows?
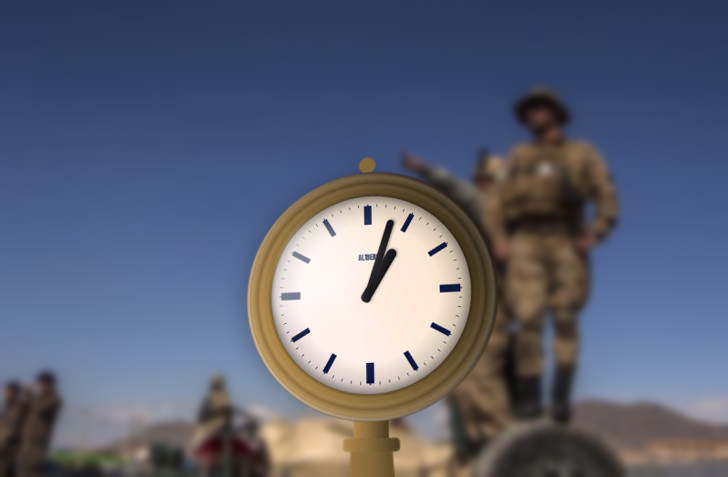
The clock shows 1:03
